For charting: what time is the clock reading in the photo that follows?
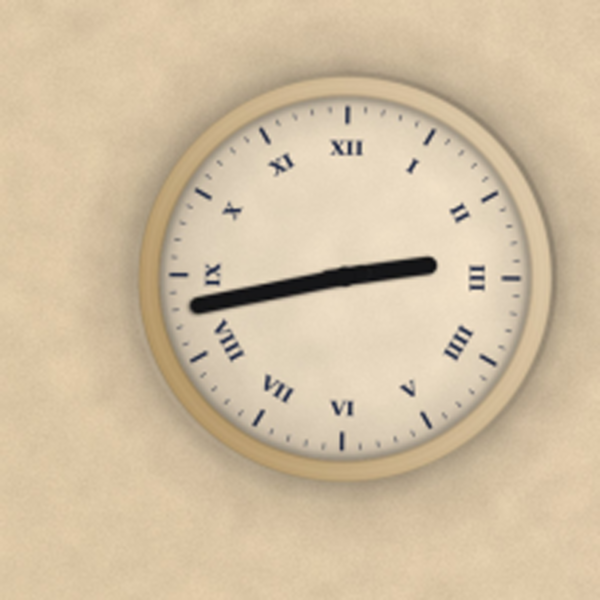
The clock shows 2:43
